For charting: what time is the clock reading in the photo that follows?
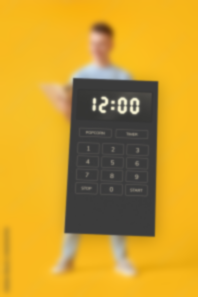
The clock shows 12:00
